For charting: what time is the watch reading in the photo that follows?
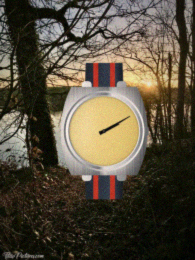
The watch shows 2:10
